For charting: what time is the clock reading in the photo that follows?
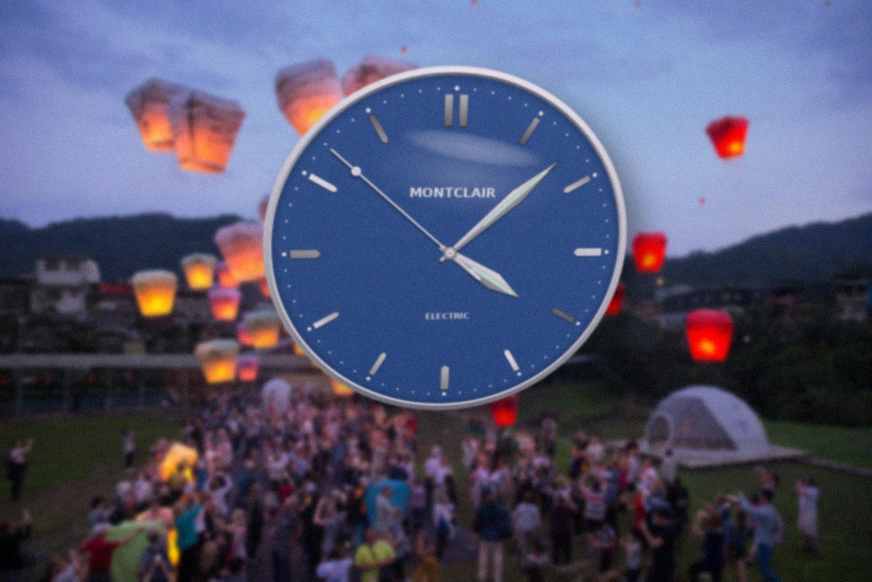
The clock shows 4:07:52
